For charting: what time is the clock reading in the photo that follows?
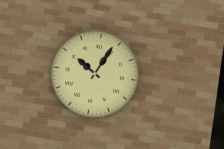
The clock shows 10:04
